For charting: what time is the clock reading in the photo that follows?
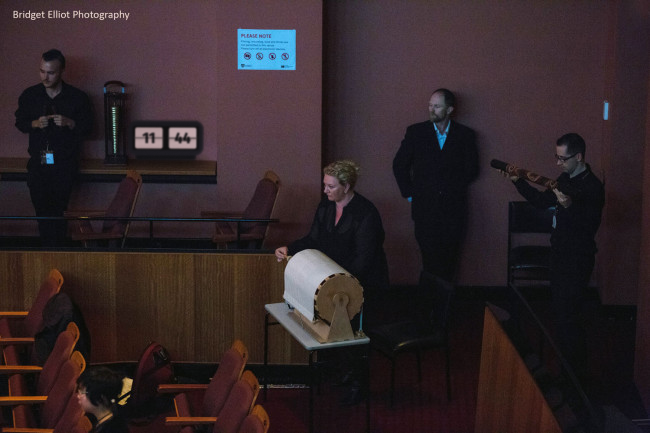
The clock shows 11:44
